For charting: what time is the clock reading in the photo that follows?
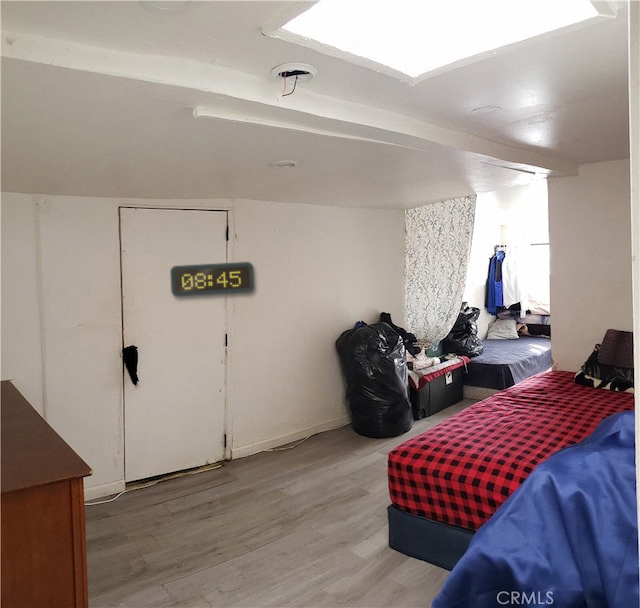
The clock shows 8:45
